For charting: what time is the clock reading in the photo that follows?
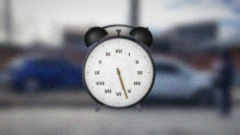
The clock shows 5:27
